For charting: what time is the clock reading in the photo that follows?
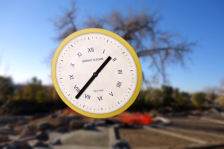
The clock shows 1:38
